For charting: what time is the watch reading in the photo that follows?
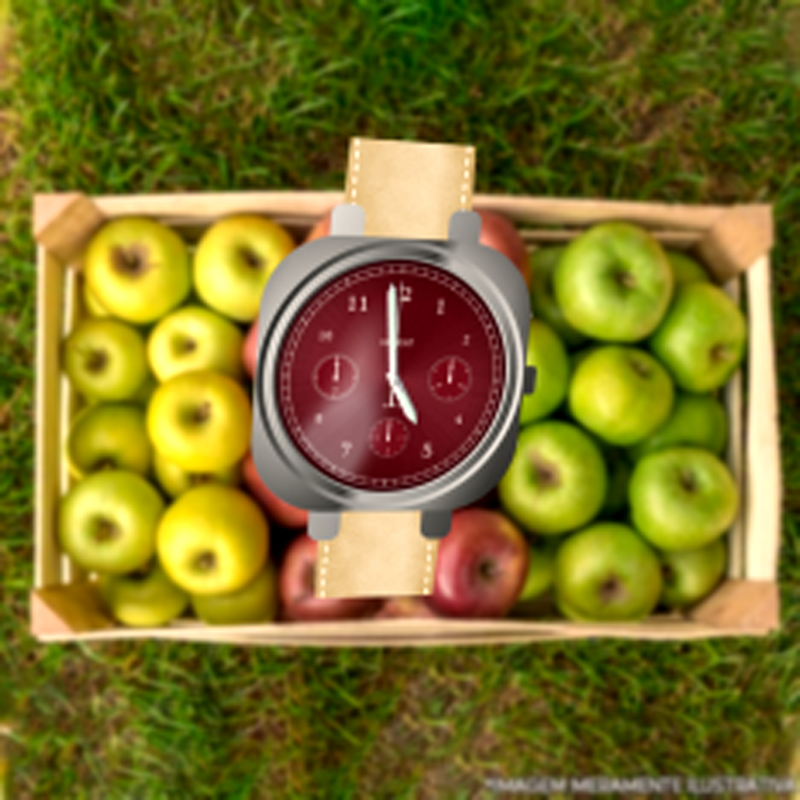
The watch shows 4:59
